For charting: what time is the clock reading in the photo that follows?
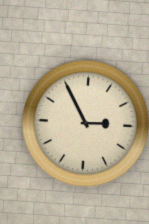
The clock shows 2:55
